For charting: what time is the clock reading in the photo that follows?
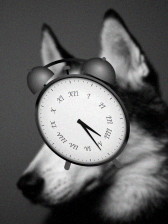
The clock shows 4:26
